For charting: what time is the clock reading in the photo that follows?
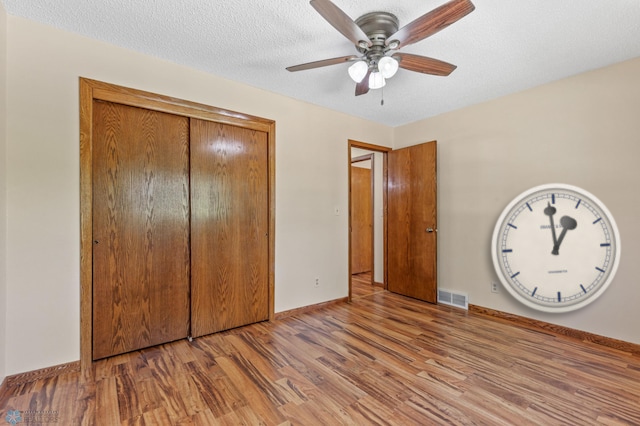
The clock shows 12:59
